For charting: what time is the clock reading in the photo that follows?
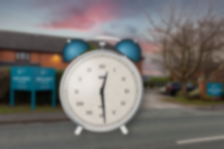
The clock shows 12:29
